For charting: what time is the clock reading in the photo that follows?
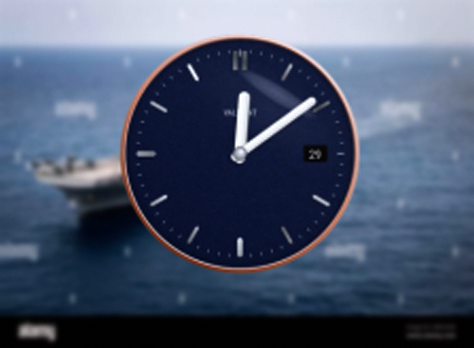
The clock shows 12:09
